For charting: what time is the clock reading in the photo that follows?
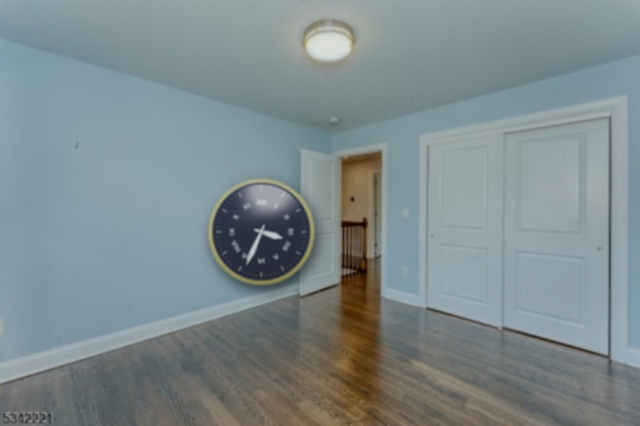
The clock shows 3:34
